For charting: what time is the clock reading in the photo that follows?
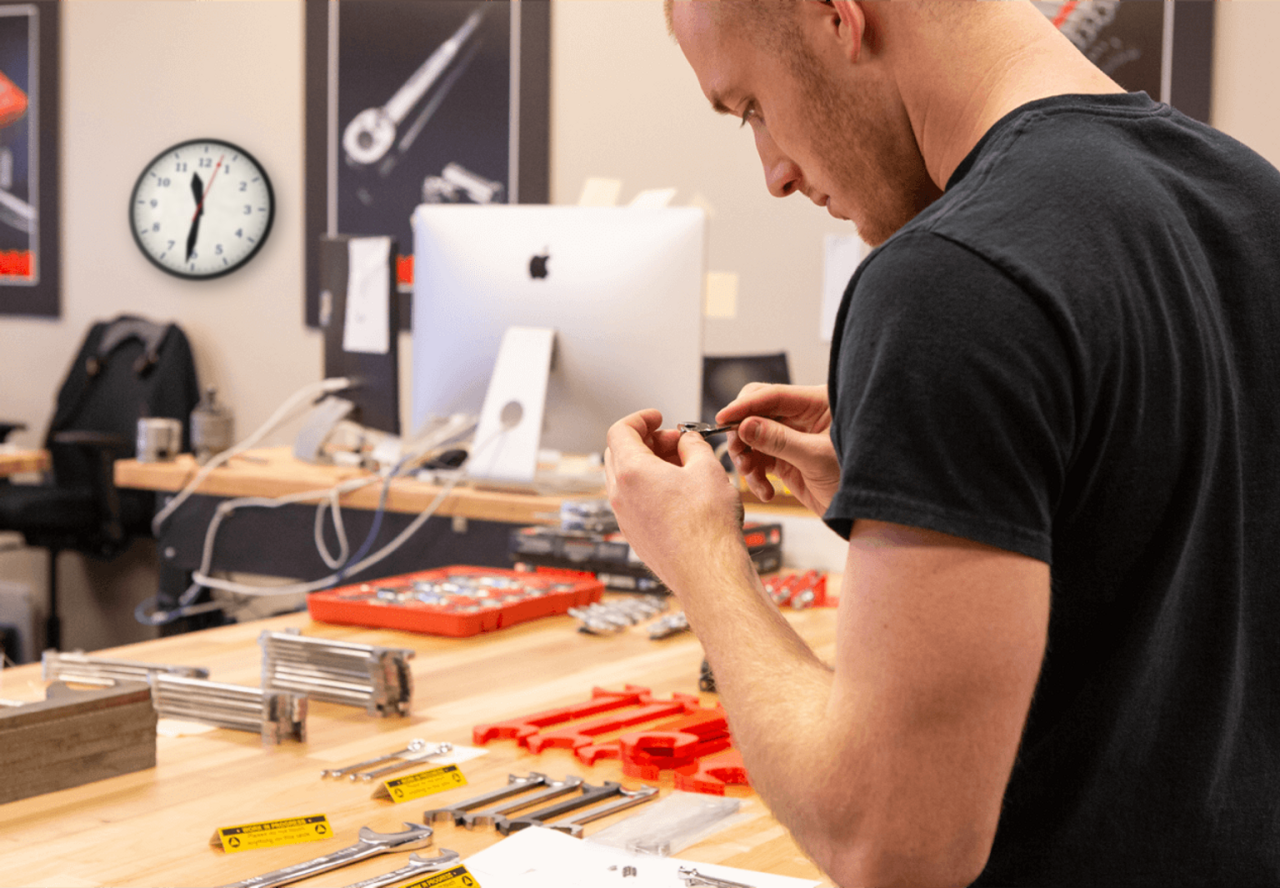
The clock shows 11:31:03
